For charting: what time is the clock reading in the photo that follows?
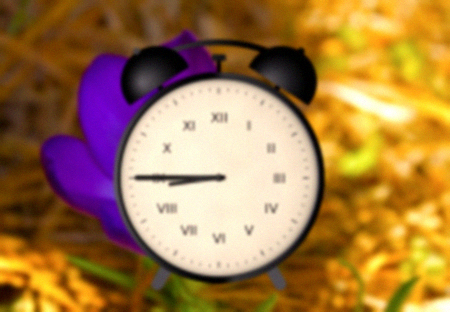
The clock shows 8:45
